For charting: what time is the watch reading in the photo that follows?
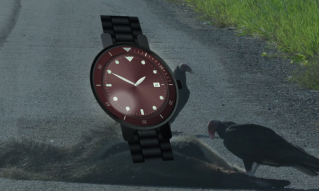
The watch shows 1:50
